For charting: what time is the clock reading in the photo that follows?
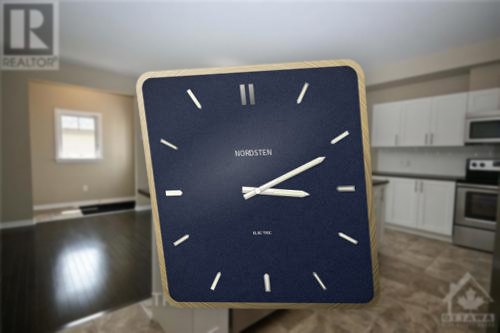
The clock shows 3:11
